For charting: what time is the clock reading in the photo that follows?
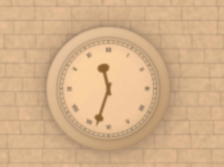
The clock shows 11:33
